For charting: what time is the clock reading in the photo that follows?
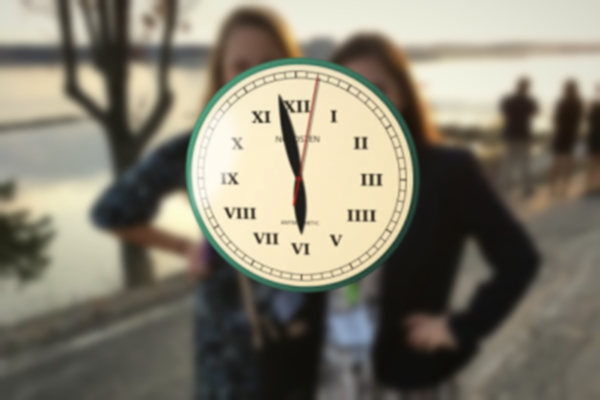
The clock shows 5:58:02
